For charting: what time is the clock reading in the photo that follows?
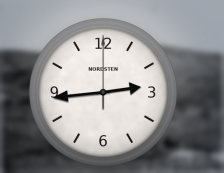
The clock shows 2:44:00
